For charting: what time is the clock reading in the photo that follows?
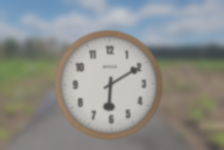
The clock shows 6:10
